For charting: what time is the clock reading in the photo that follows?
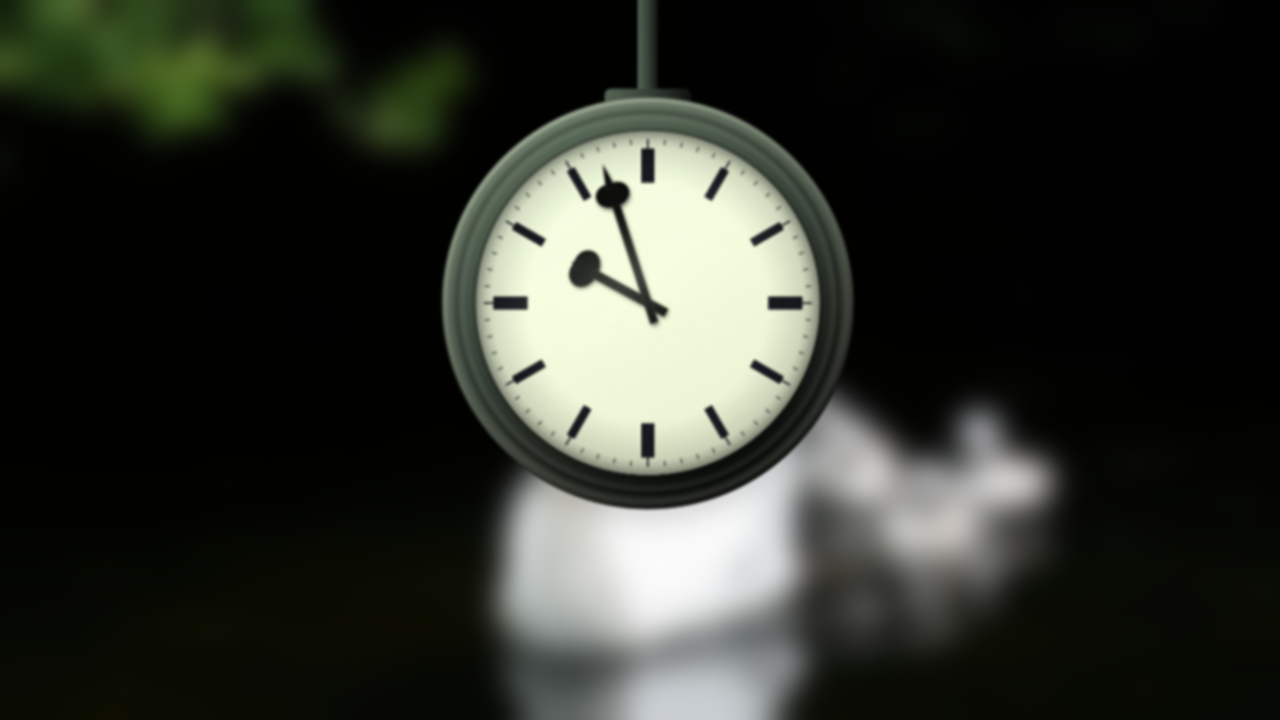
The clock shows 9:57
